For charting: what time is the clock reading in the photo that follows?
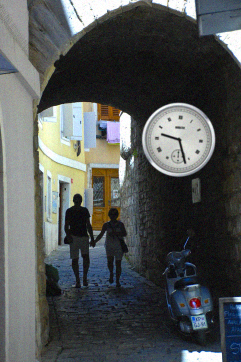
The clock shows 9:27
